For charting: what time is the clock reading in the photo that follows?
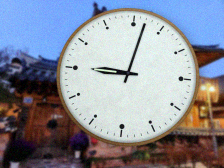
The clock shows 9:02
